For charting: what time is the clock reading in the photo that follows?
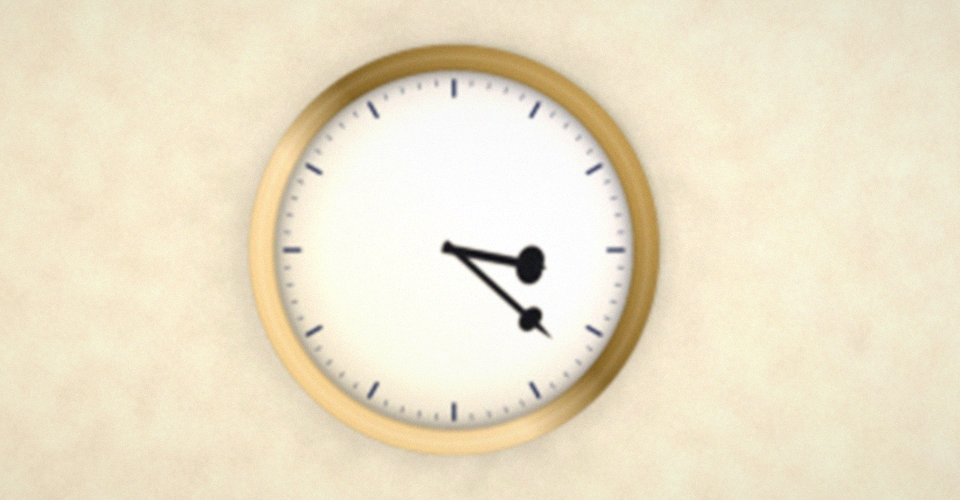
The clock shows 3:22
